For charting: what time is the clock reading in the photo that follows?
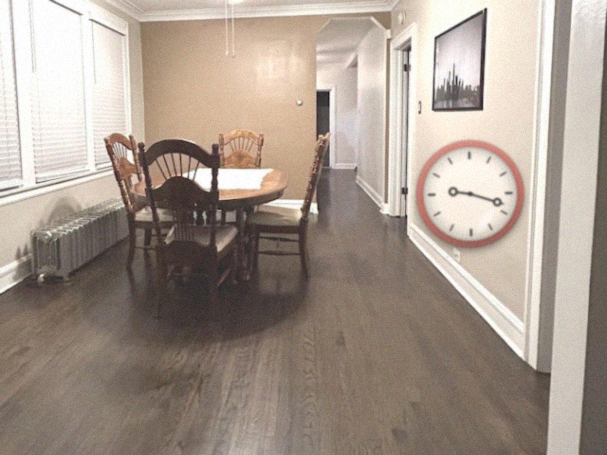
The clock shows 9:18
